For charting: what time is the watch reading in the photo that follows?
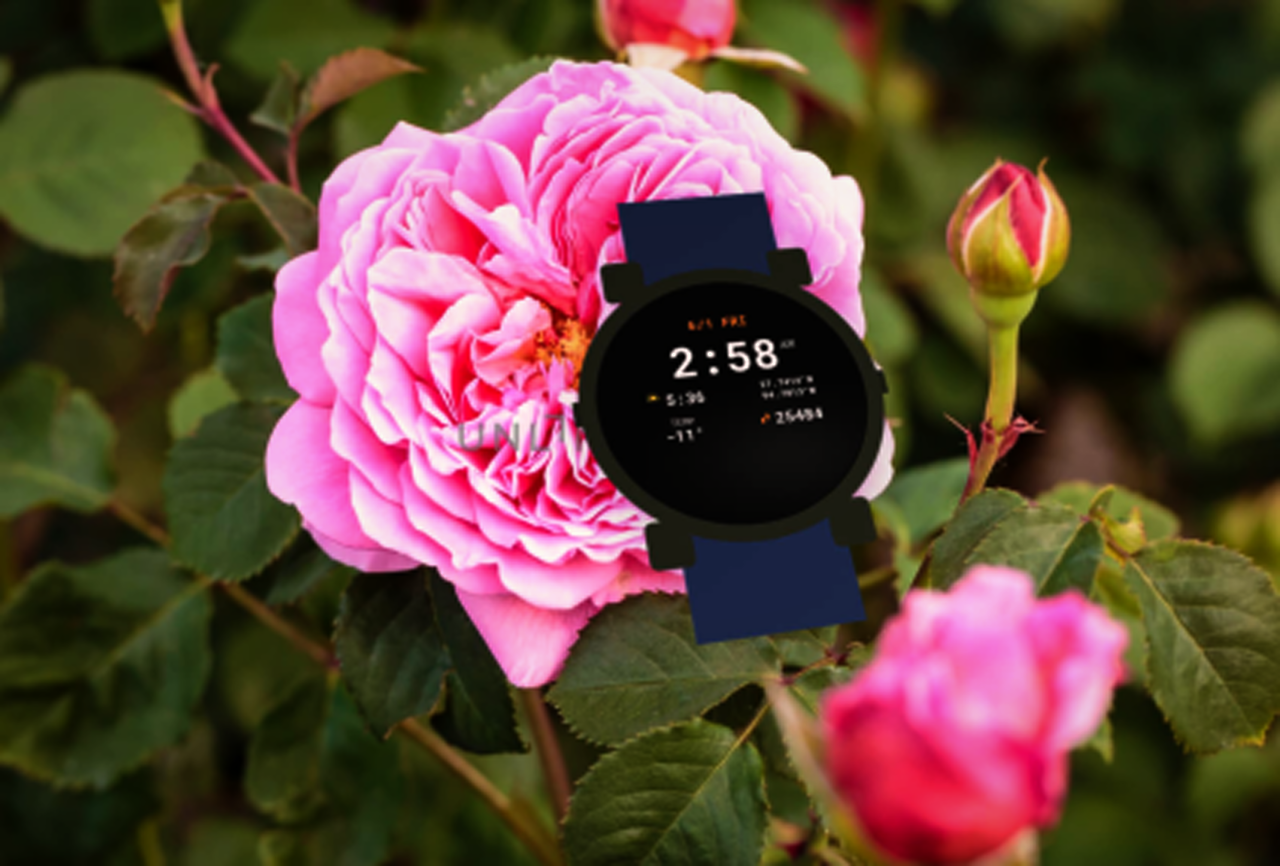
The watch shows 2:58
